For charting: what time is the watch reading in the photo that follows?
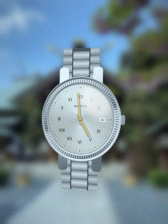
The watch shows 4:59
